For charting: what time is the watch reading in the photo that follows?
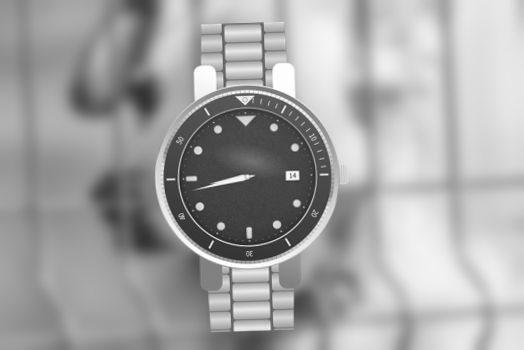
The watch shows 8:43
